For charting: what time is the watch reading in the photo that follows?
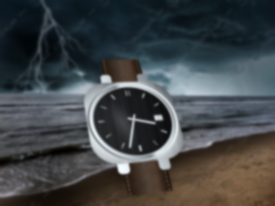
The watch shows 3:33
